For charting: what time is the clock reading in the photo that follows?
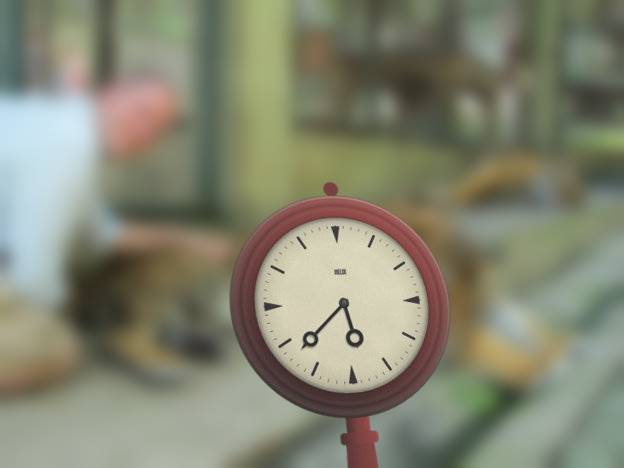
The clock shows 5:38
